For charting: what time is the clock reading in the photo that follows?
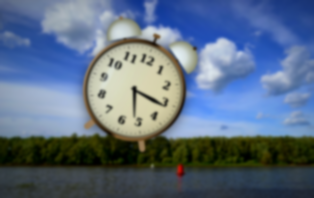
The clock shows 5:16
